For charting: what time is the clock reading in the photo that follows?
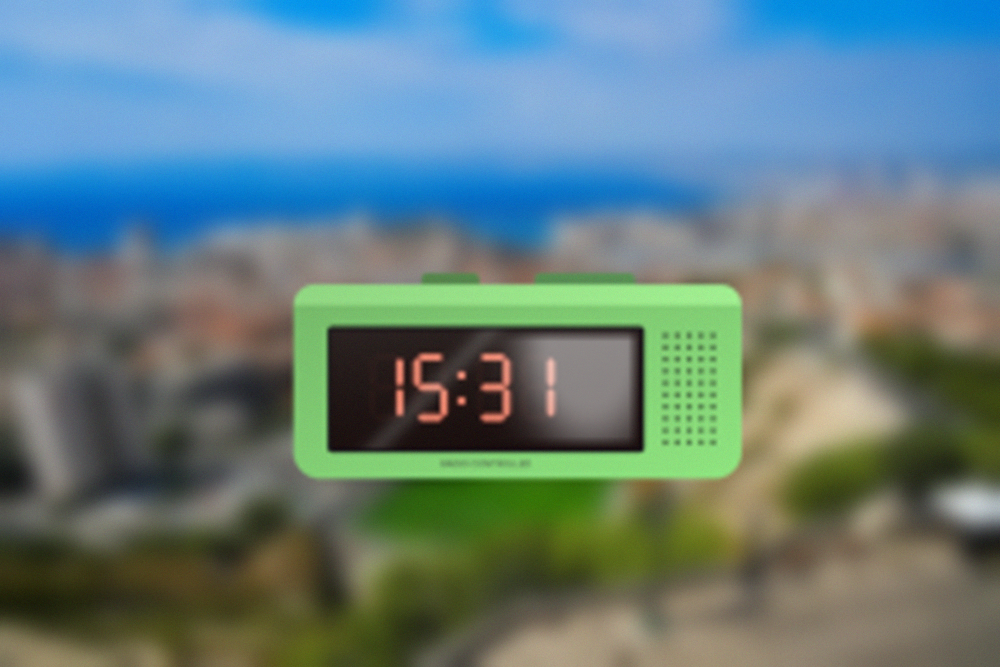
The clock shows 15:31
